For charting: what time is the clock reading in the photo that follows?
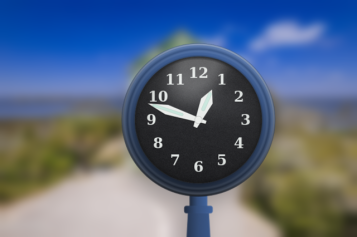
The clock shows 12:48
